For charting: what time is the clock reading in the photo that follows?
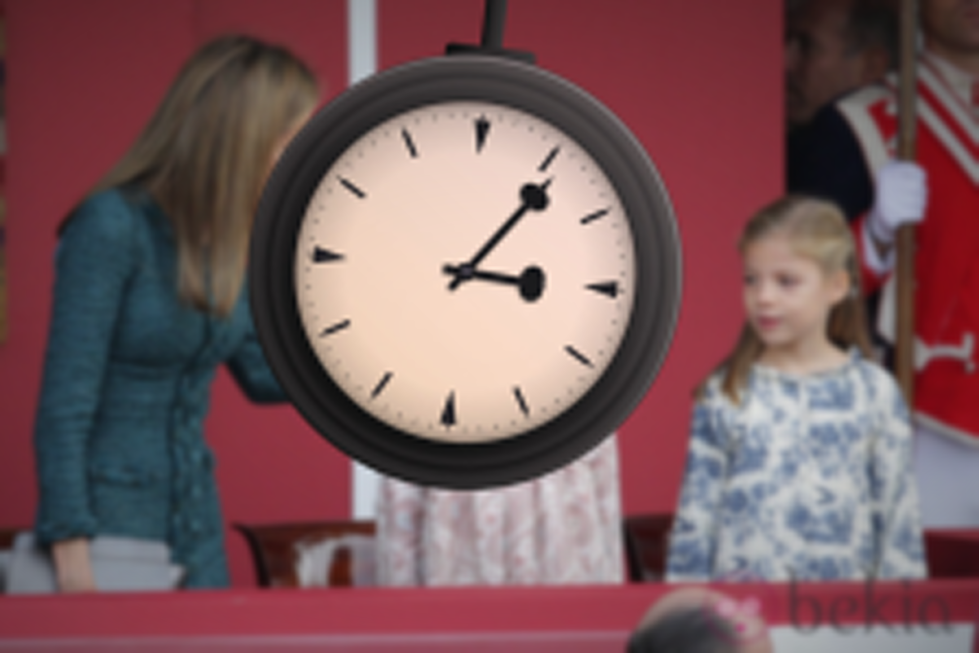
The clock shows 3:06
